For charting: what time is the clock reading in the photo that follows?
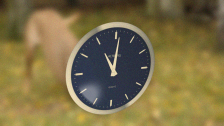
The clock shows 11:01
